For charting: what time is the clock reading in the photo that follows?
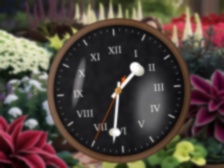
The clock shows 1:31:35
